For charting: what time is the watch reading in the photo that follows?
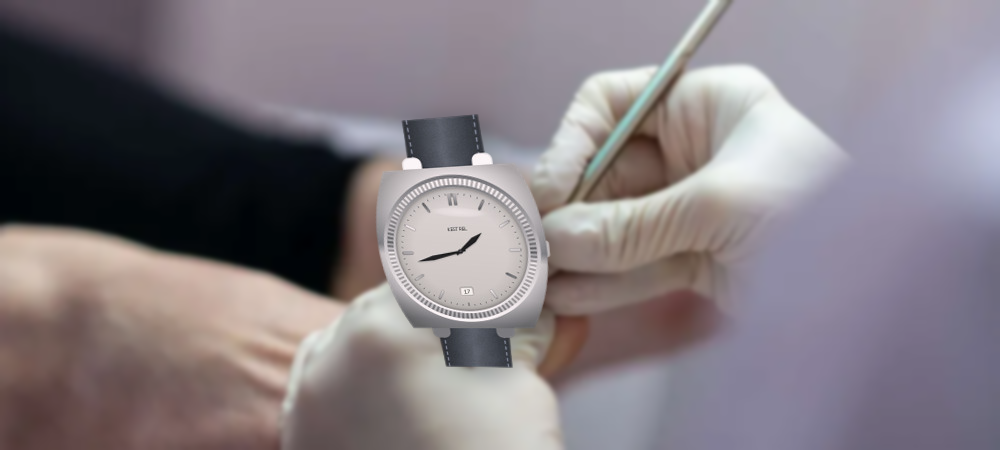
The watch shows 1:43
